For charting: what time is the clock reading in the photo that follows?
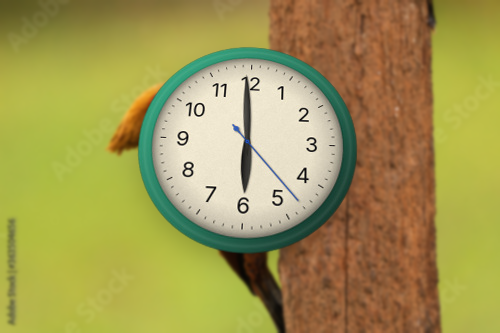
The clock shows 5:59:23
